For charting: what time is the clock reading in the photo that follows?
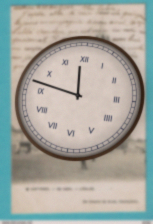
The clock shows 11:47
